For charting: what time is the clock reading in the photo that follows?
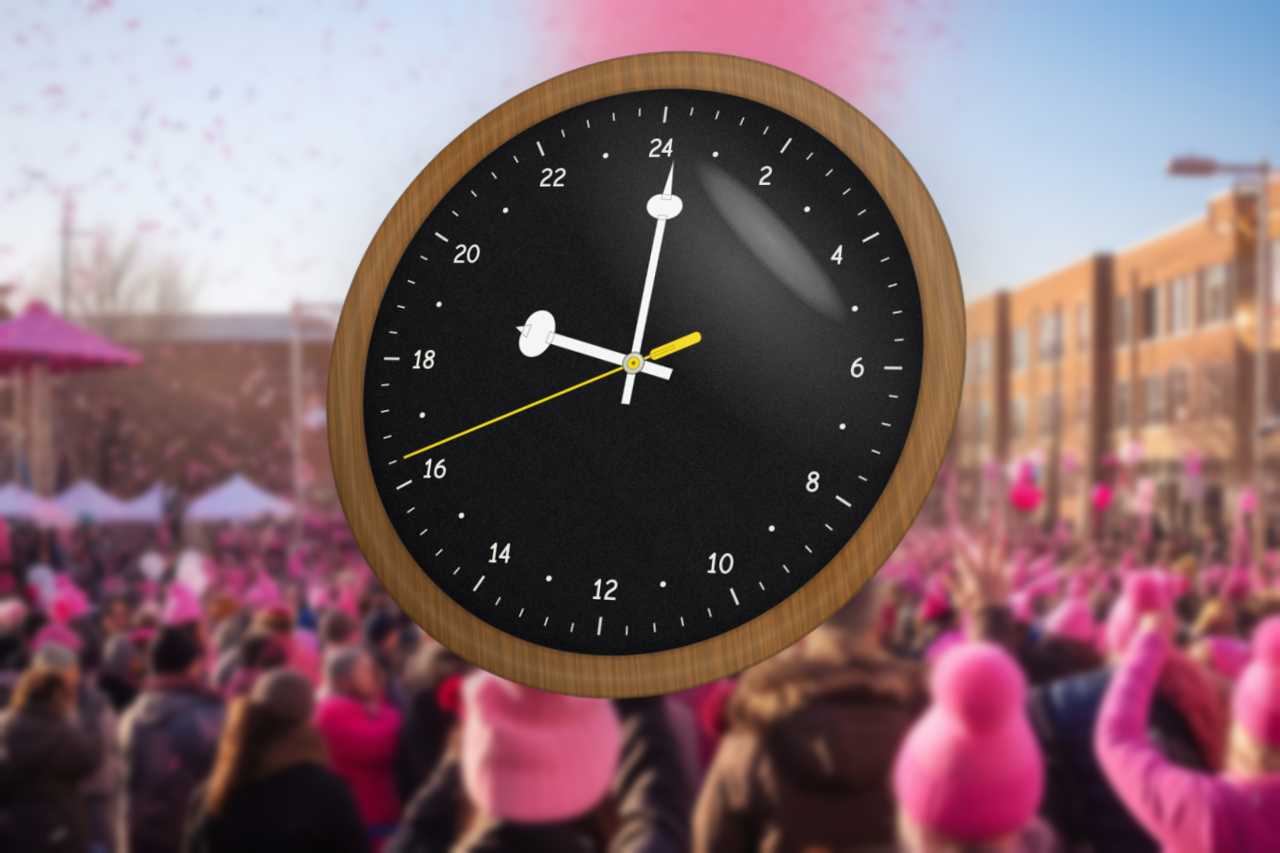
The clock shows 19:00:41
